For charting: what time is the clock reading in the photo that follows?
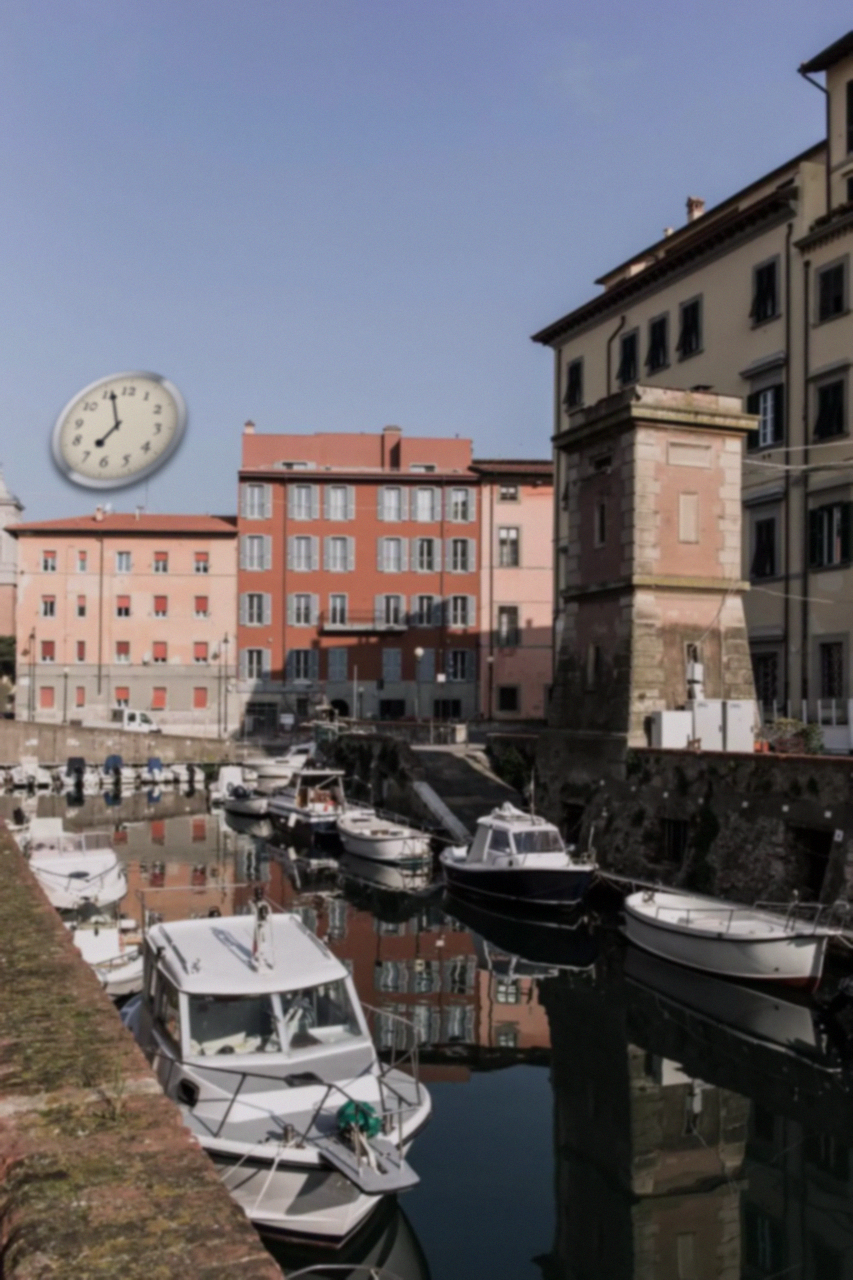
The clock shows 6:56
